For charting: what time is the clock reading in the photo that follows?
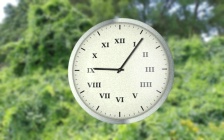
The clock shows 9:06
